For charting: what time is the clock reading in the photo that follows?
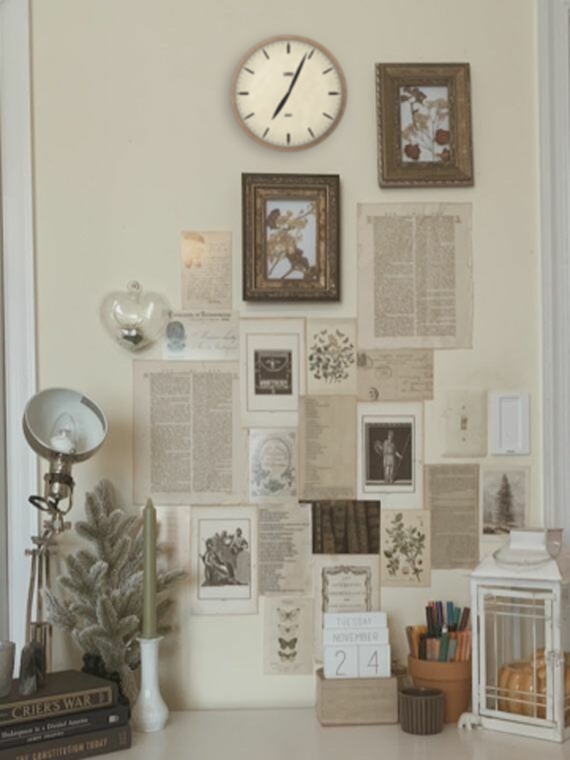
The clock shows 7:04
